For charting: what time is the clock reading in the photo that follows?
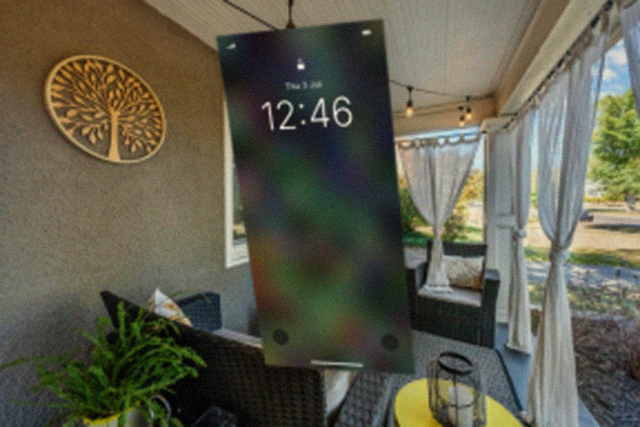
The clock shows 12:46
